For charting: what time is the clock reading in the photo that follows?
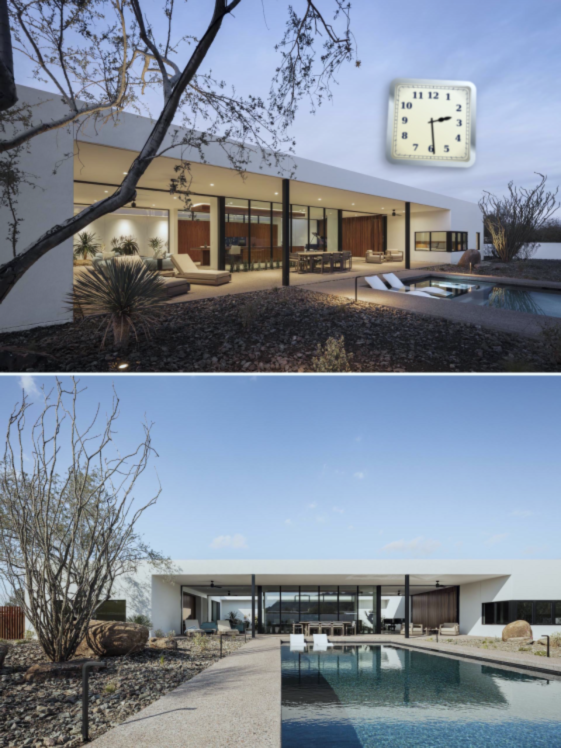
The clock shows 2:29
